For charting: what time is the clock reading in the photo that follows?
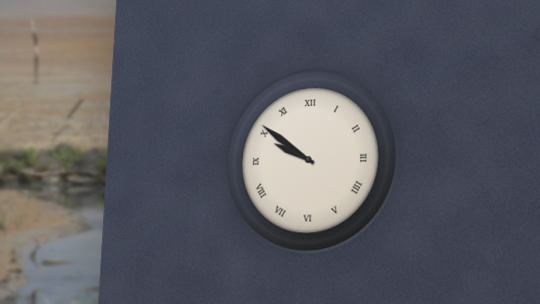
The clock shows 9:51
